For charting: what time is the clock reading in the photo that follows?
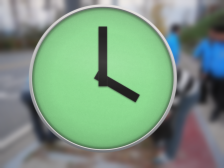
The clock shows 4:00
